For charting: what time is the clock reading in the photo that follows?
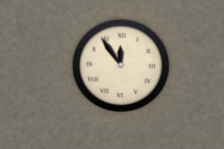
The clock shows 11:54
